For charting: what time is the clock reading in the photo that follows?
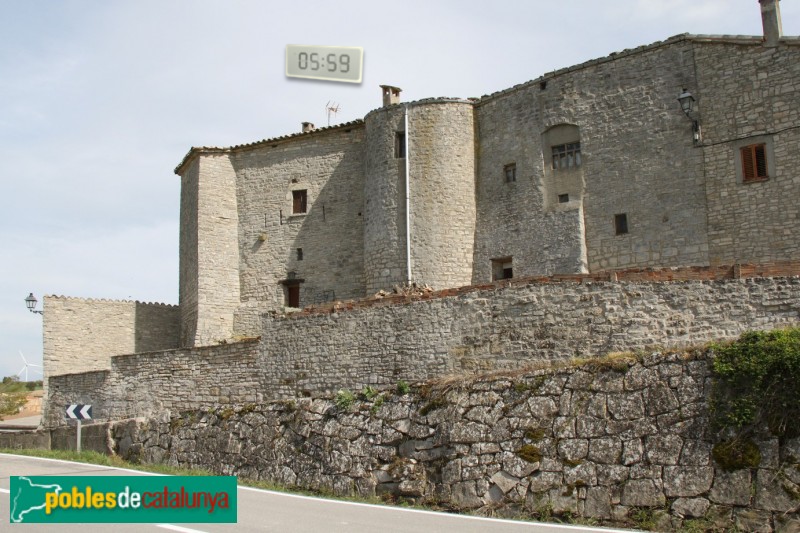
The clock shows 5:59
